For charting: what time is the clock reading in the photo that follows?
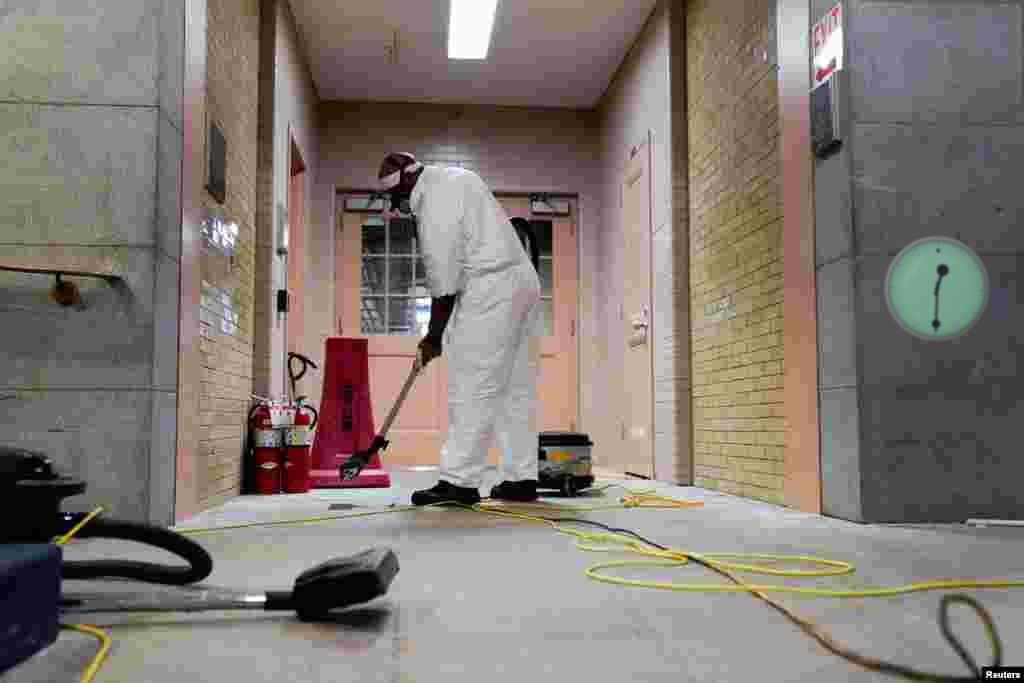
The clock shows 12:30
